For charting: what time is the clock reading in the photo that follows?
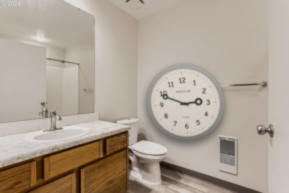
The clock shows 2:49
